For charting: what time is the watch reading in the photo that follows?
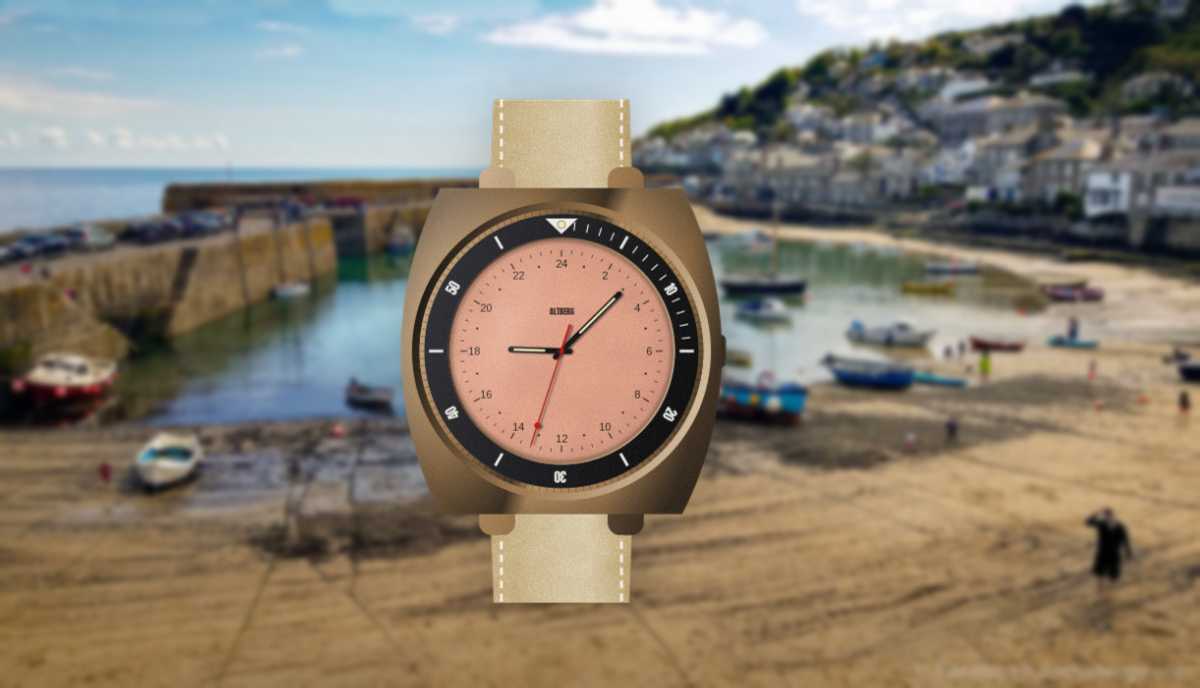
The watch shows 18:07:33
